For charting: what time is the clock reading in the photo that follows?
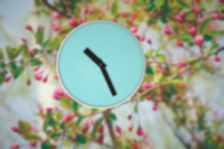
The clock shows 10:26
